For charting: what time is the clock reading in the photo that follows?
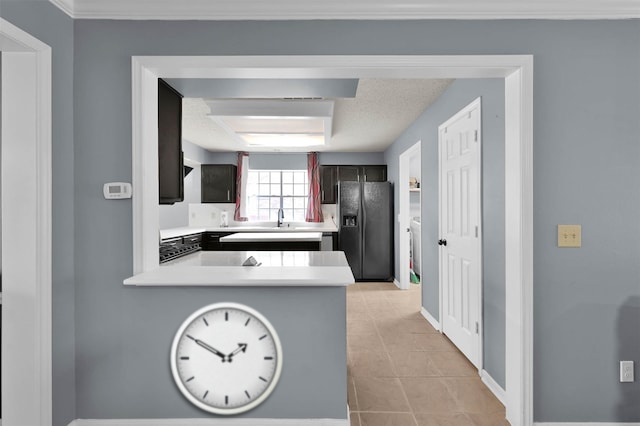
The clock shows 1:50
